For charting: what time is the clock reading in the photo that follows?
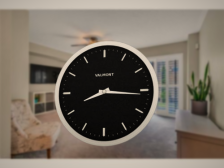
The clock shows 8:16
